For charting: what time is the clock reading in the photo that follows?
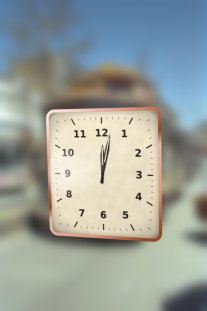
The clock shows 12:02
